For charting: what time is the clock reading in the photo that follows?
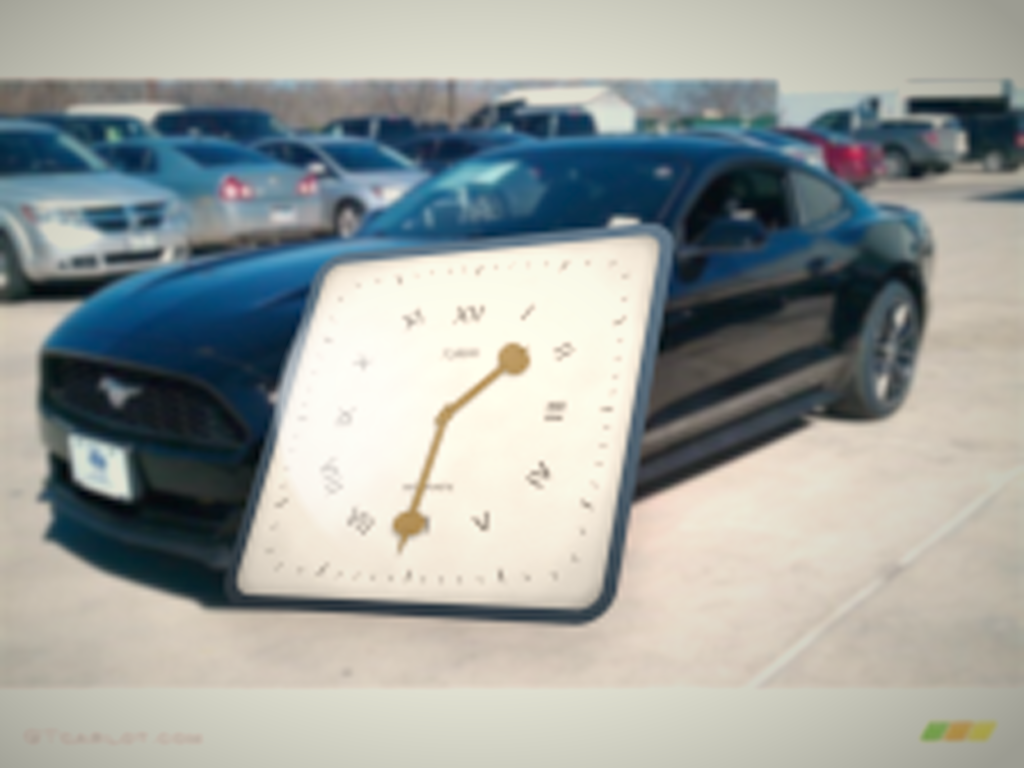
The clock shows 1:31
